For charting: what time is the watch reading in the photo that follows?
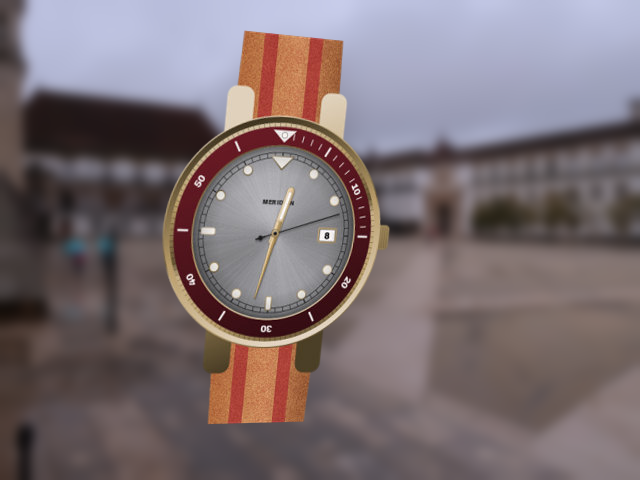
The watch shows 12:32:12
